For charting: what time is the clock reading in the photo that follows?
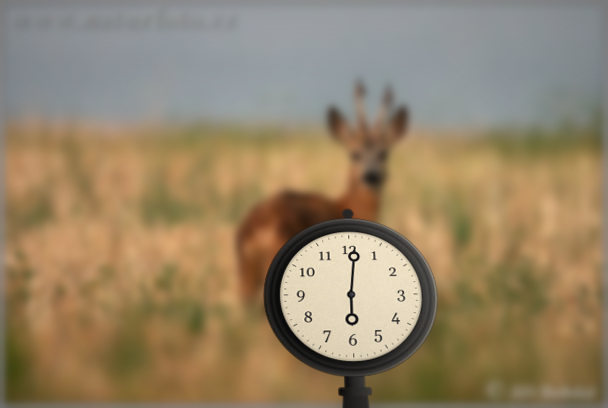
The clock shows 6:01
